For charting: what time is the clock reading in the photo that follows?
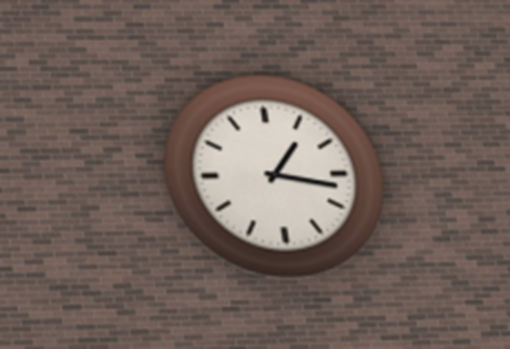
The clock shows 1:17
